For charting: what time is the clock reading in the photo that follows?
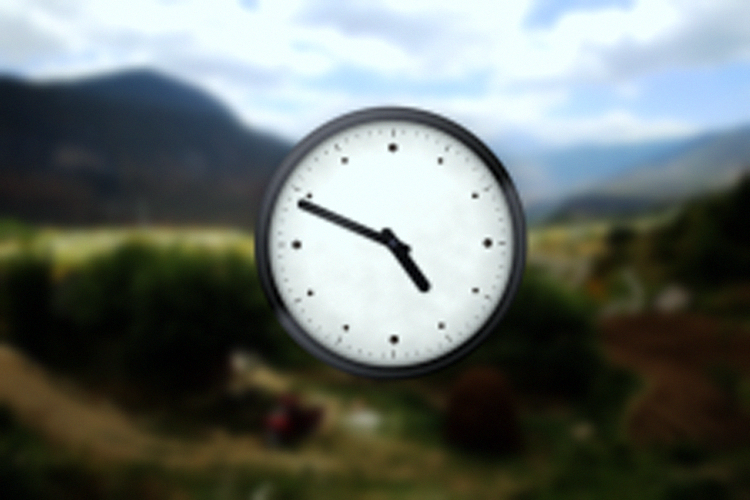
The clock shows 4:49
